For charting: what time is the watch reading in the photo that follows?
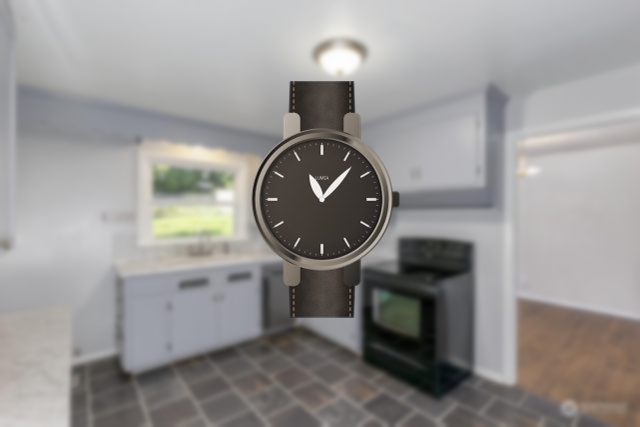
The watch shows 11:07
